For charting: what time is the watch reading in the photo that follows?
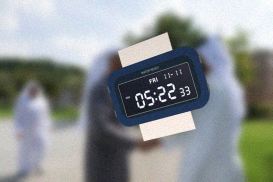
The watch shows 5:22:33
